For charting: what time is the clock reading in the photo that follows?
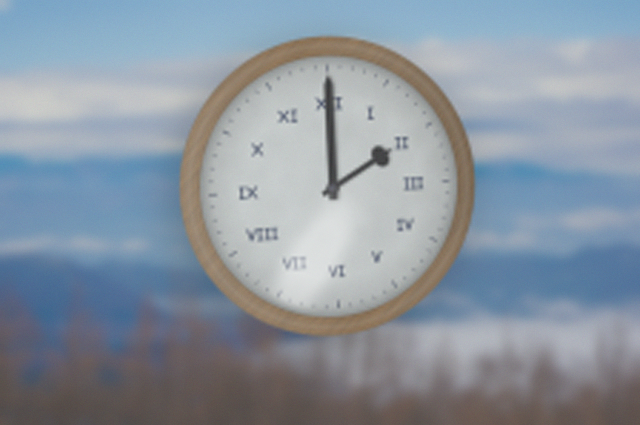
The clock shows 2:00
